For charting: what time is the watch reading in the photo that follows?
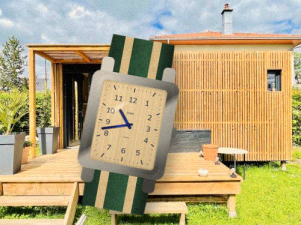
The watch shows 10:42
